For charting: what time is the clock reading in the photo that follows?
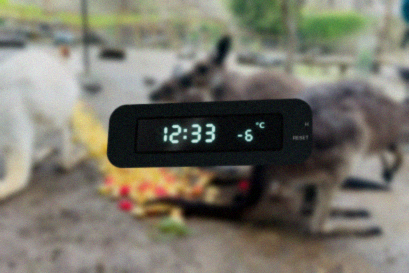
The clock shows 12:33
